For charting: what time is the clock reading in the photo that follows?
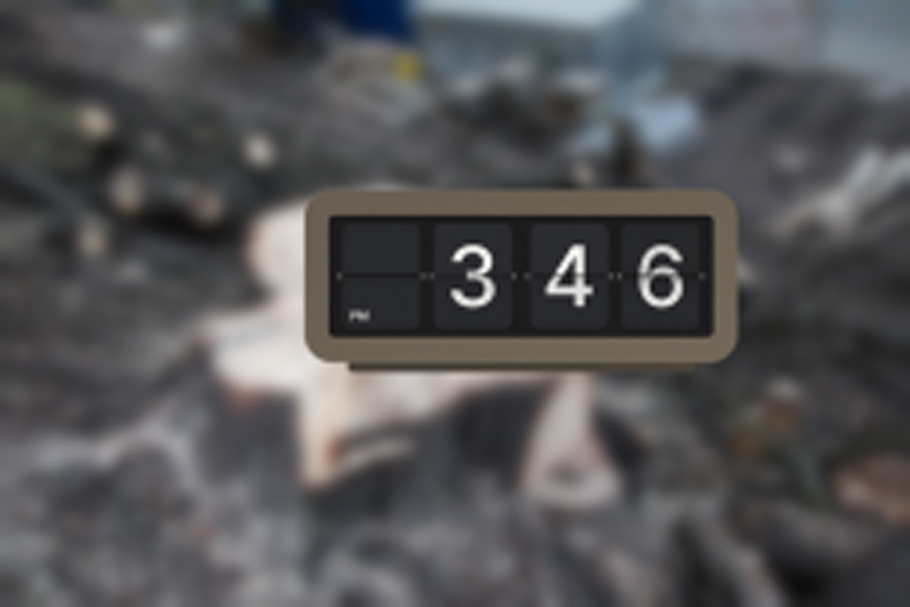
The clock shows 3:46
